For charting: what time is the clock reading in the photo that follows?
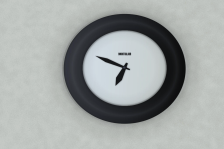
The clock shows 6:49
